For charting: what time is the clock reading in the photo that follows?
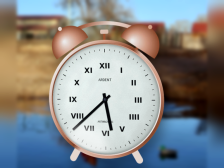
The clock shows 5:38
